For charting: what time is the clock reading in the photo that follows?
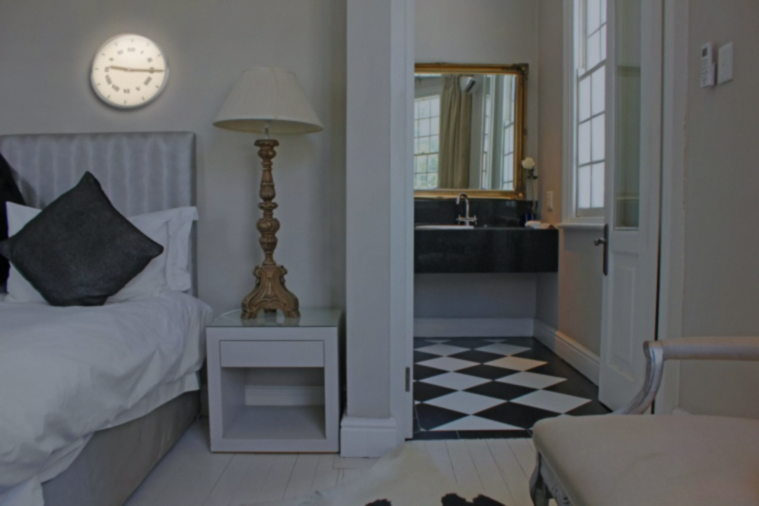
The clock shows 9:15
